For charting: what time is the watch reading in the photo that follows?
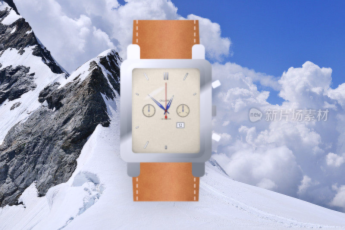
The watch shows 12:52
